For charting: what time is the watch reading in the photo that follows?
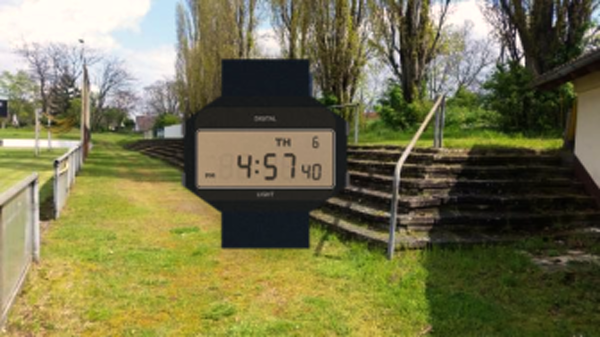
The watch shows 4:57:40
